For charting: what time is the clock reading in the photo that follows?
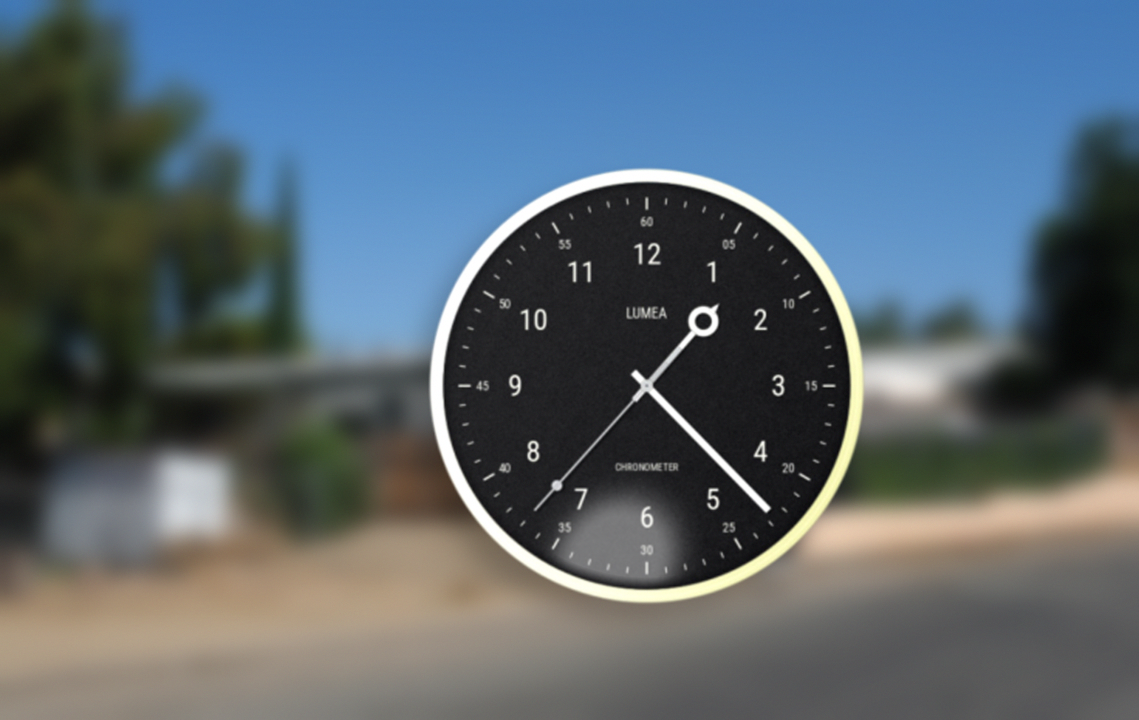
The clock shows 1:22:37
